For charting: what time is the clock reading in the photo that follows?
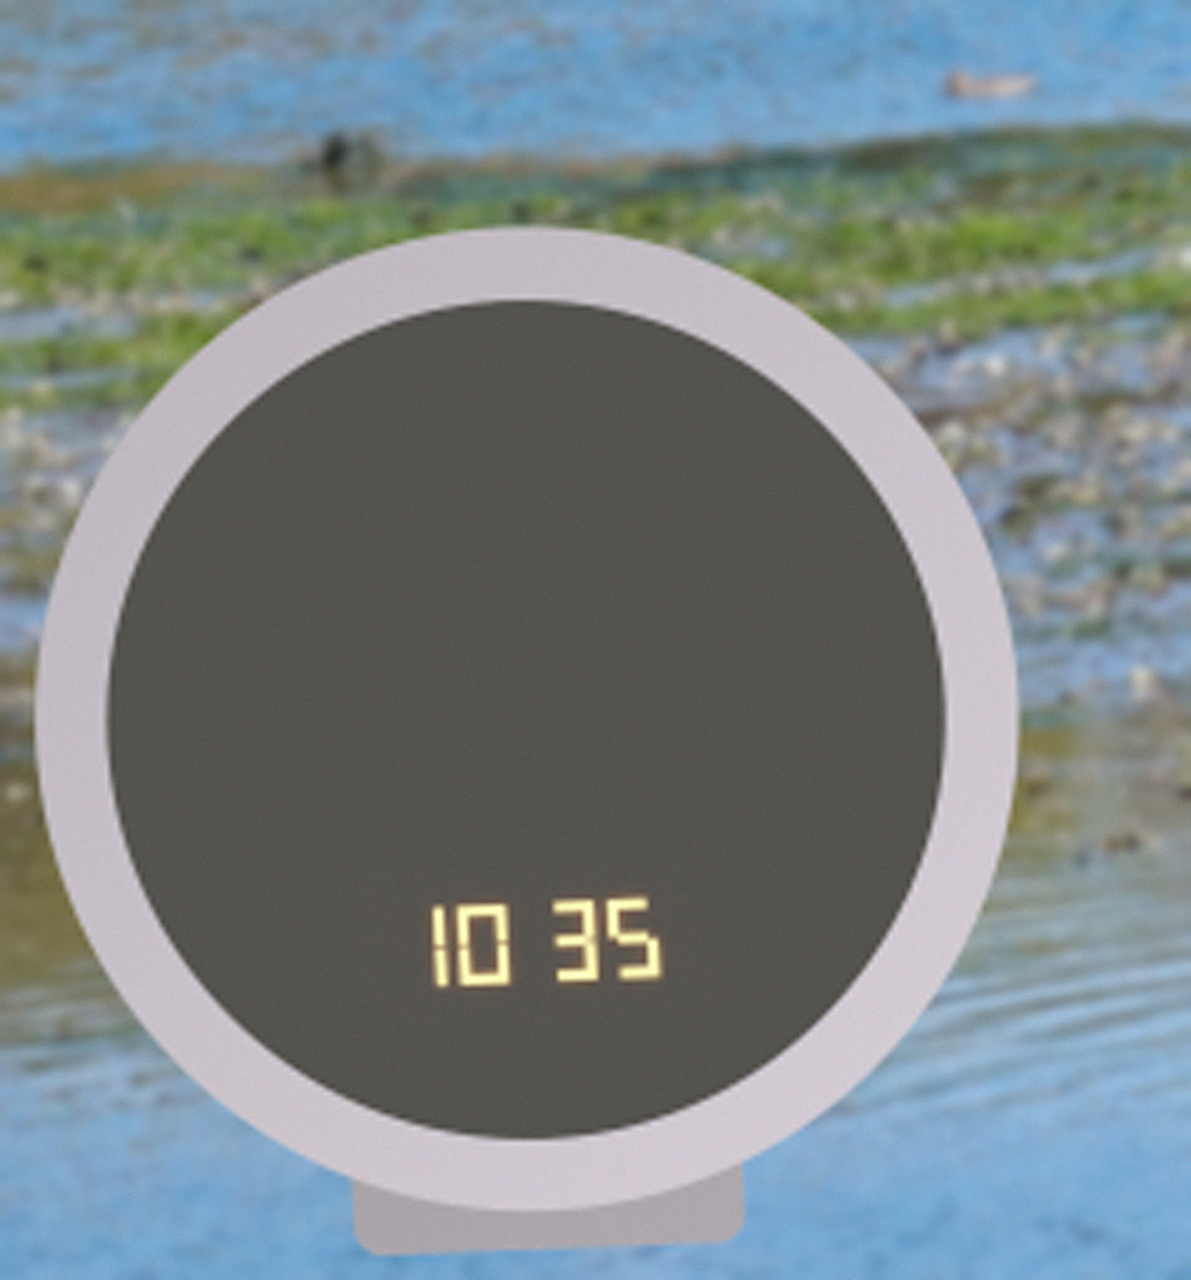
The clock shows 10:35
